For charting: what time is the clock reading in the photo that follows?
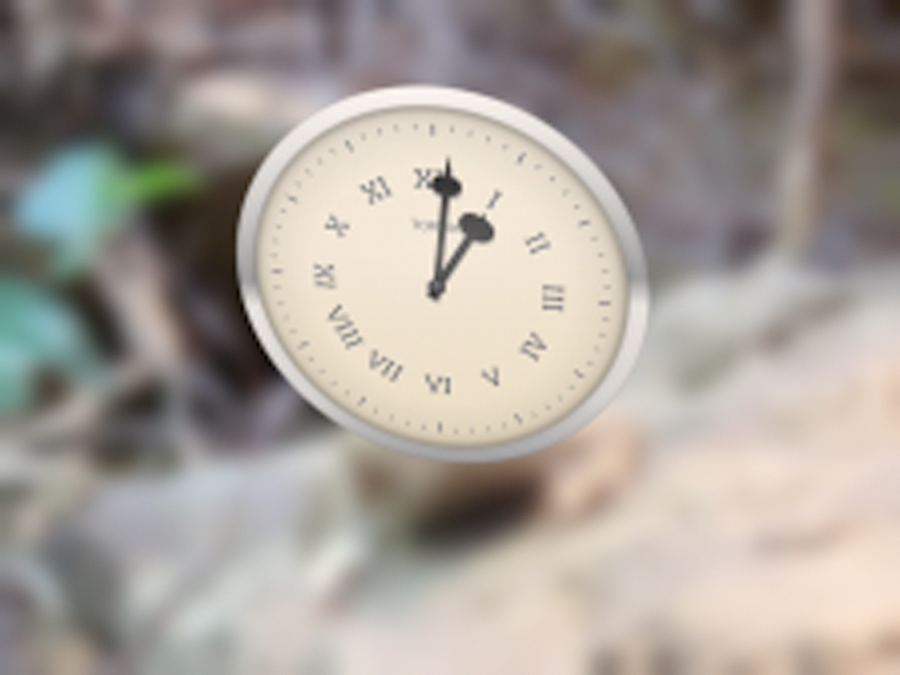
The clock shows 1:01
